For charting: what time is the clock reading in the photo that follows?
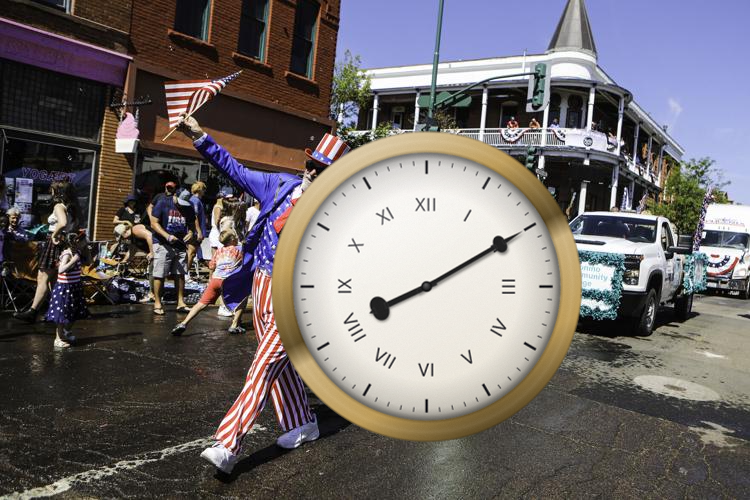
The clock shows 8:10
